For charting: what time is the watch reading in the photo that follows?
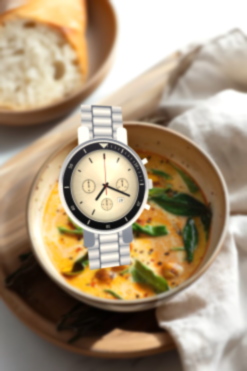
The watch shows 7:19
